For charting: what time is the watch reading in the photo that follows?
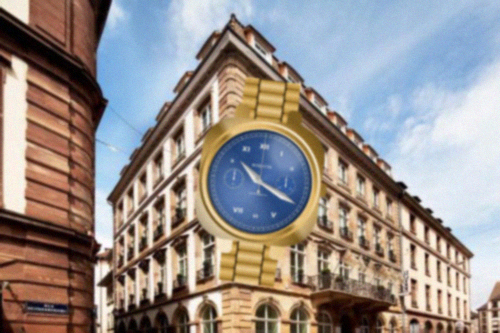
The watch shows 10:19
